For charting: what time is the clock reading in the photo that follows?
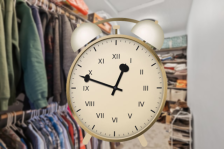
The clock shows 12:48
